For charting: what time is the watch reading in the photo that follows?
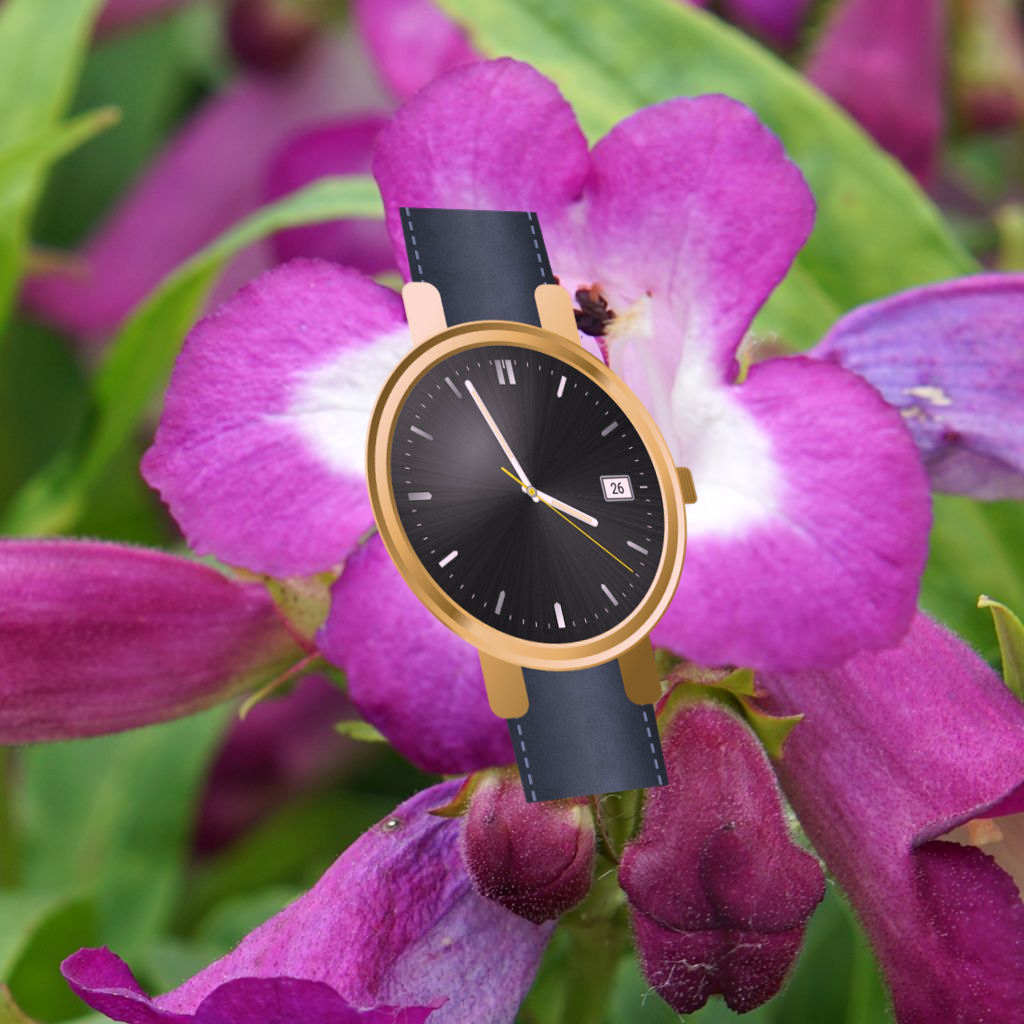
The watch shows 3:56:22
